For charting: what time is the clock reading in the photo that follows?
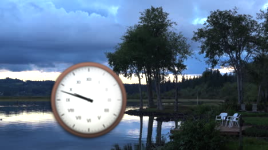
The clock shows 9:48
